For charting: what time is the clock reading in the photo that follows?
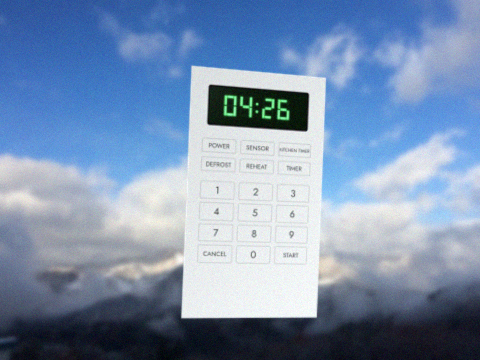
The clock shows 4:26
